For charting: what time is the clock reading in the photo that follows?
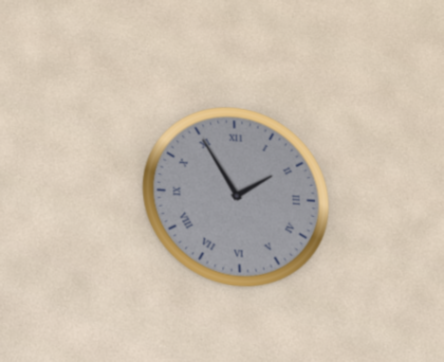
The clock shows 1:55
